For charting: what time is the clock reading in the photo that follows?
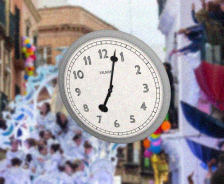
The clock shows 7:03
